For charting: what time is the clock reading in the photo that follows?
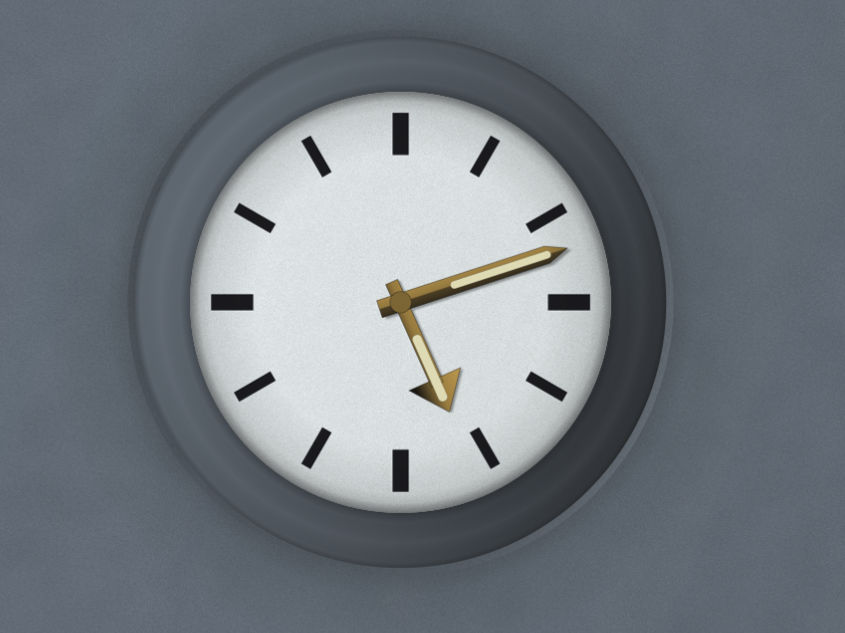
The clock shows 5:12
